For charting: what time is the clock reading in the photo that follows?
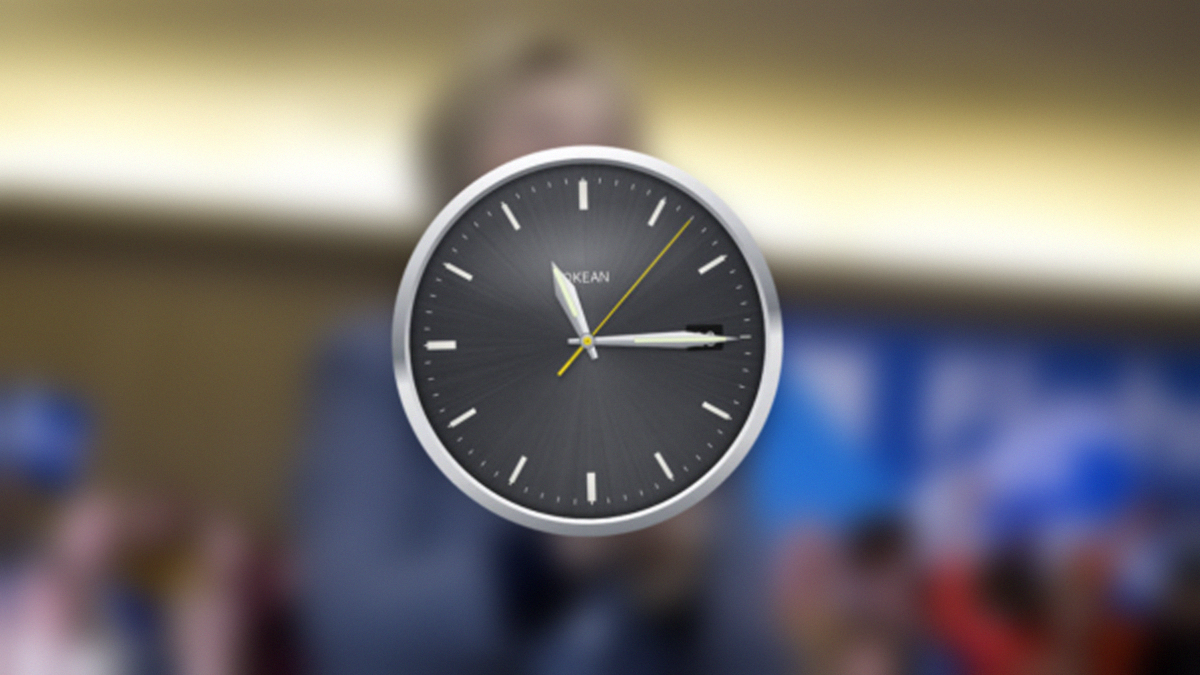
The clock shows 11:15:07
